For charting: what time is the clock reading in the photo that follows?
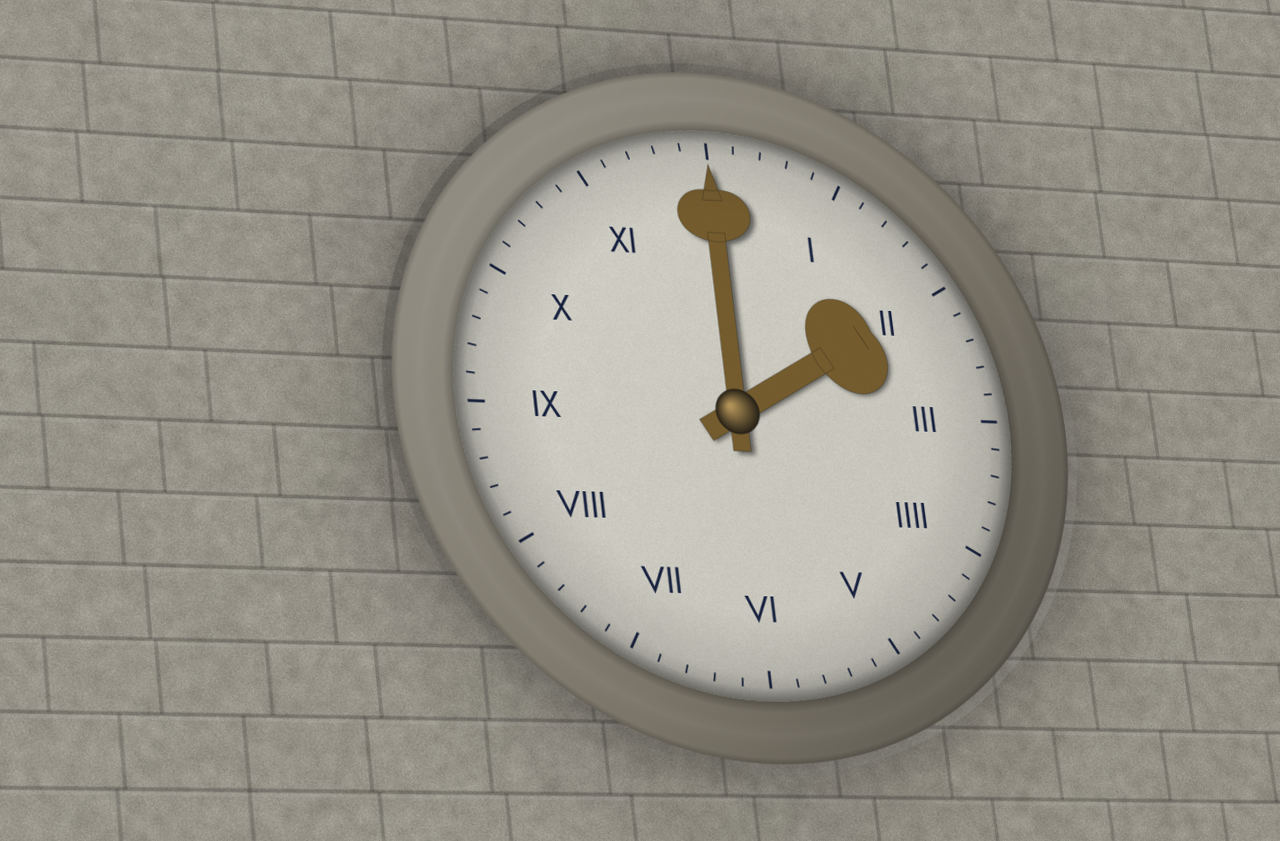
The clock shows 2:00
